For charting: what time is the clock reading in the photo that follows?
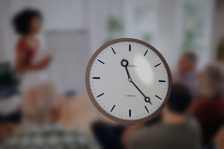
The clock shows 11:23
